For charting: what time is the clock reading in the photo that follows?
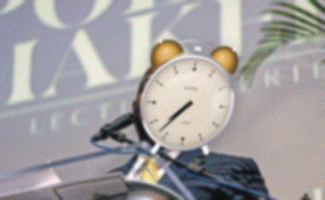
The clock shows 7:37
